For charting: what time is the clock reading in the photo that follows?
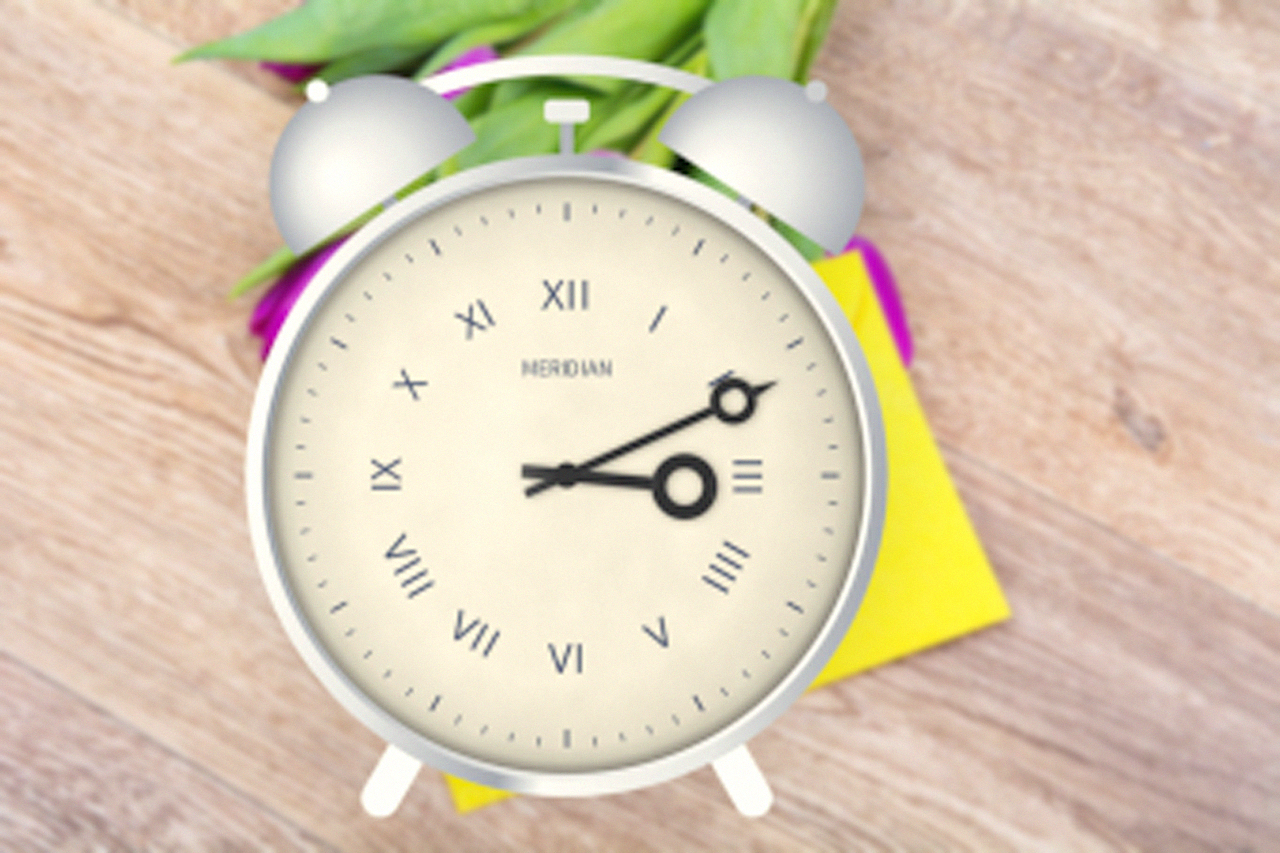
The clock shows 3:11
